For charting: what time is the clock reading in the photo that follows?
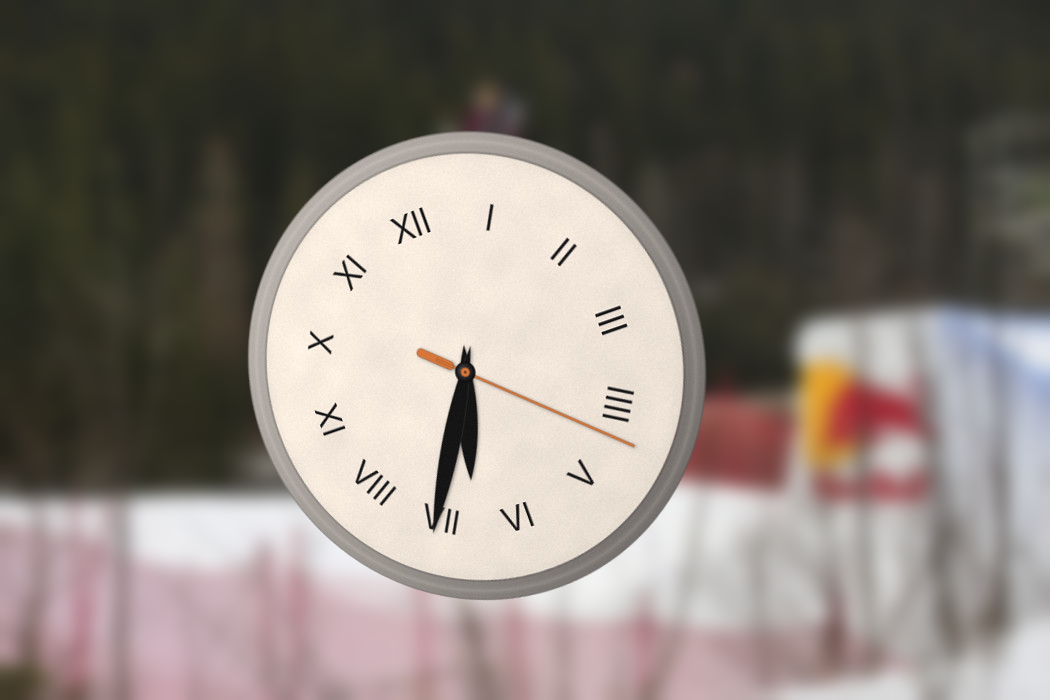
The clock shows 6:35:22
